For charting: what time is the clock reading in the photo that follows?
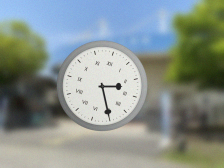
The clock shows 2:25
